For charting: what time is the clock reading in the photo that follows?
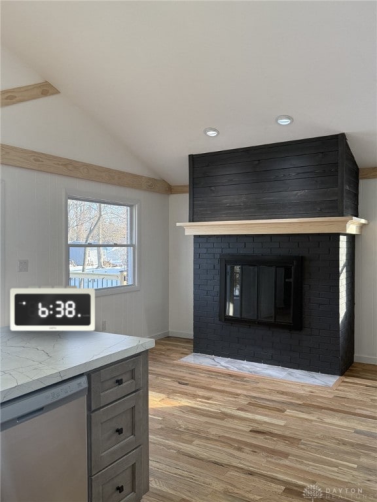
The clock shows 6:38
